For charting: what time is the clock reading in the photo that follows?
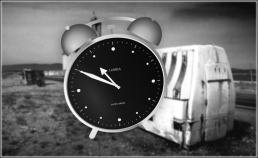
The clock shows 10:50
